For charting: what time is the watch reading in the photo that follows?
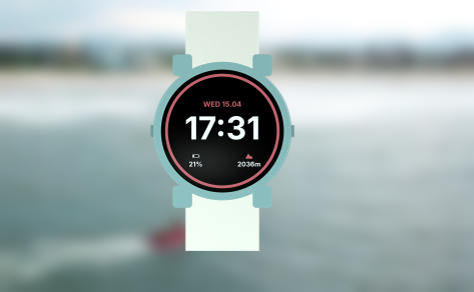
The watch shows 17:31
